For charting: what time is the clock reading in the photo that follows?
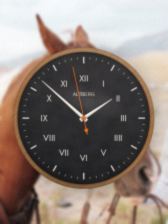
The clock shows 1:51:58
